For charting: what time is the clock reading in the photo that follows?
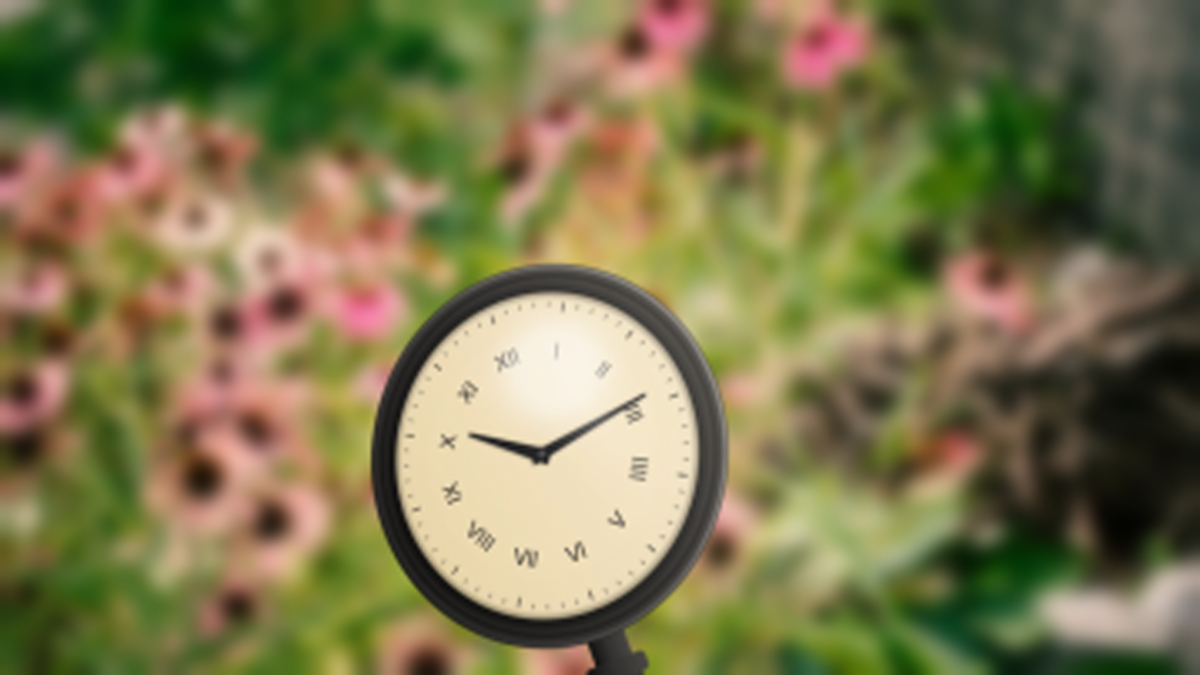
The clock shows 10:14
